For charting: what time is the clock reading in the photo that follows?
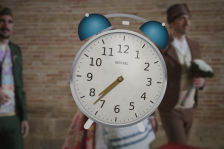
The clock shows 7:37
